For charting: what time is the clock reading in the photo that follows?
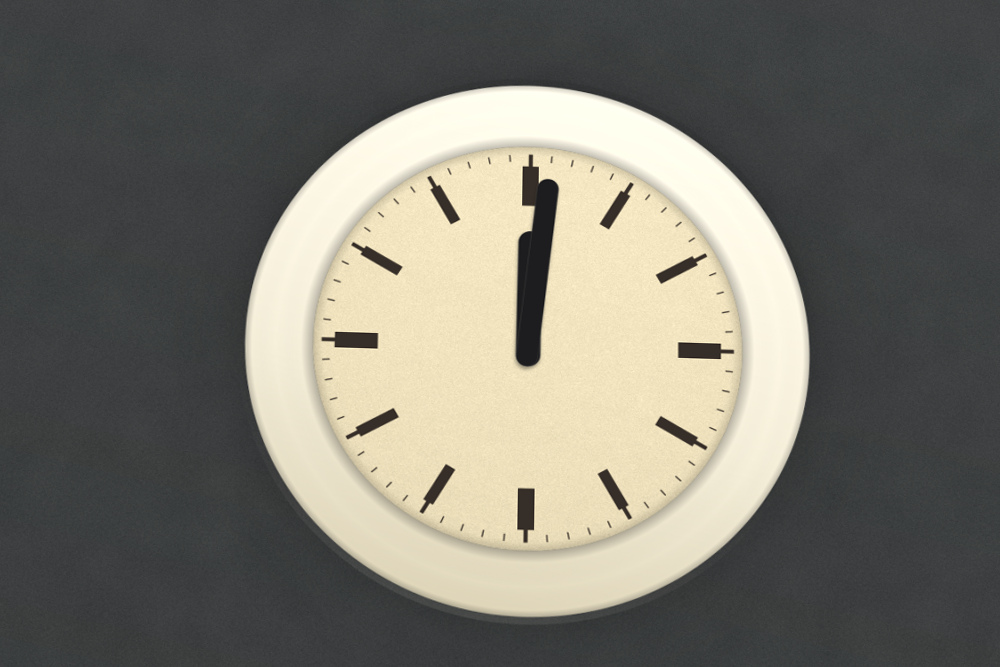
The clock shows 12:01
